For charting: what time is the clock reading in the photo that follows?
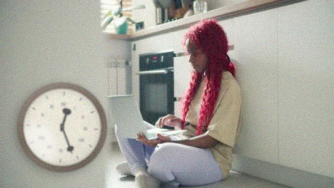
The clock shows 12:26
